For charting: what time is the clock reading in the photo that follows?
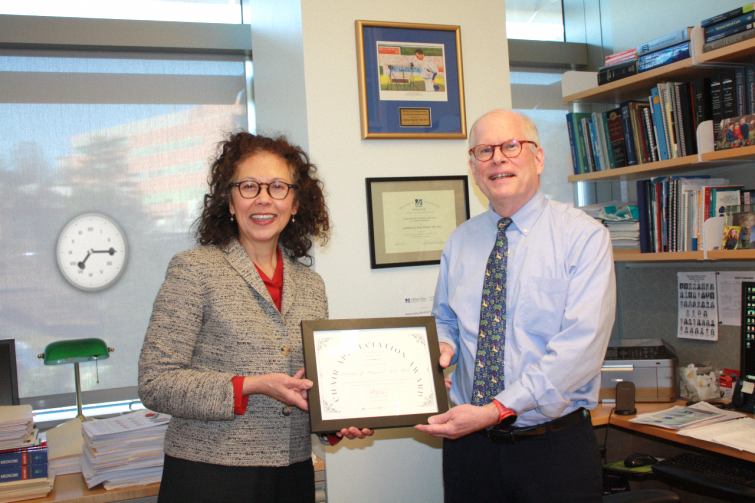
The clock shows 7:15
